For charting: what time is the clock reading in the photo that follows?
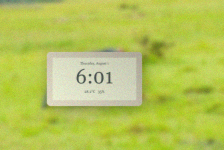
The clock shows 6:01
